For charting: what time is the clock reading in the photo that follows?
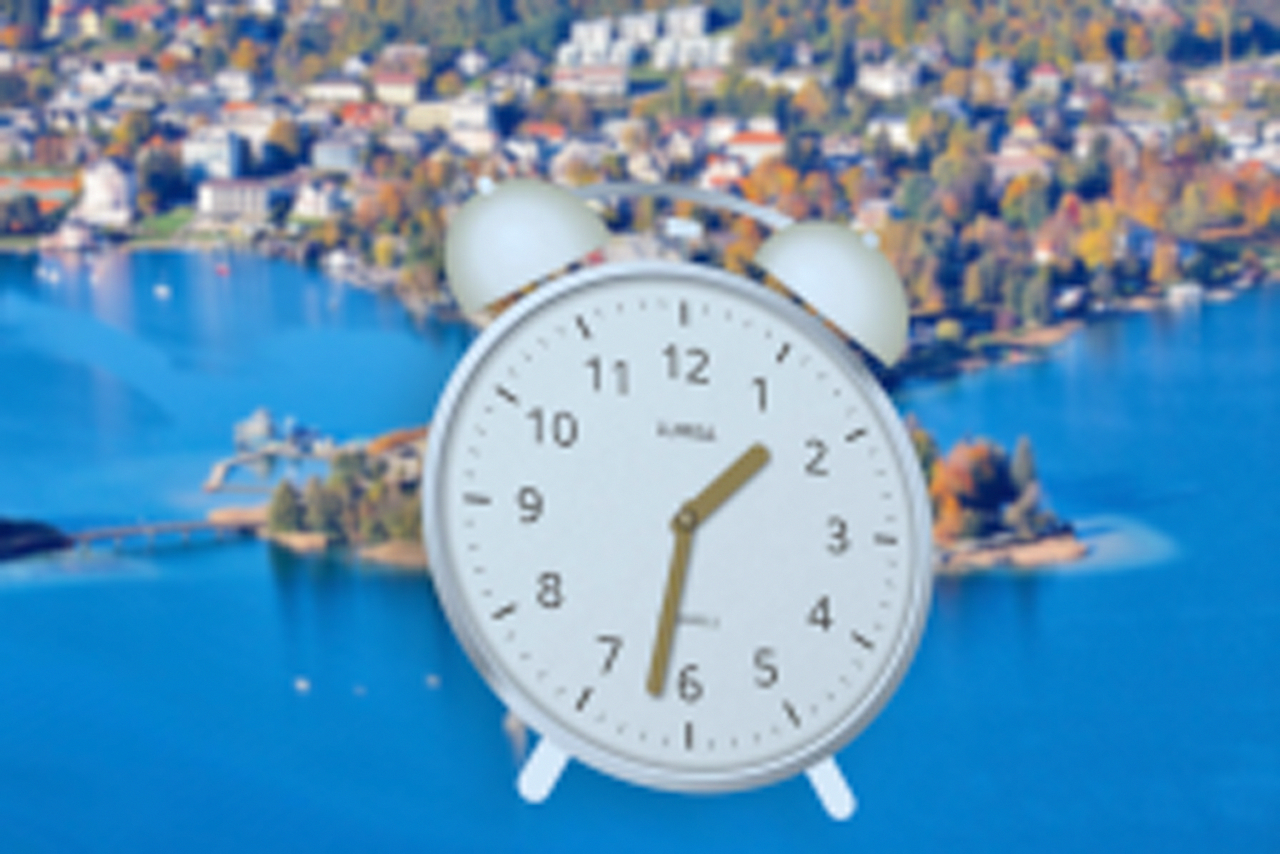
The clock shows 1:32
